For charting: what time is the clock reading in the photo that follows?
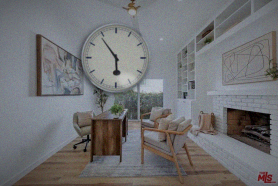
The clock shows 5:54
